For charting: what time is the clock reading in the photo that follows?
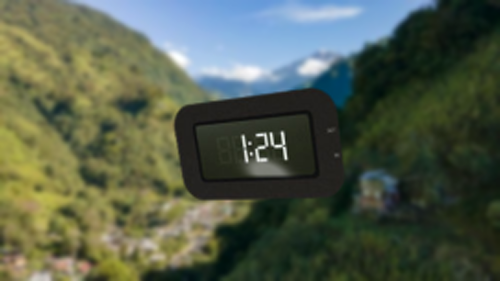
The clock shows 1:24
